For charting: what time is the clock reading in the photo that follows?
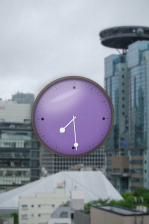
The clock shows 7:29
